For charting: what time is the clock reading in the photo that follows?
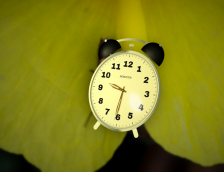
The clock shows 9:31
